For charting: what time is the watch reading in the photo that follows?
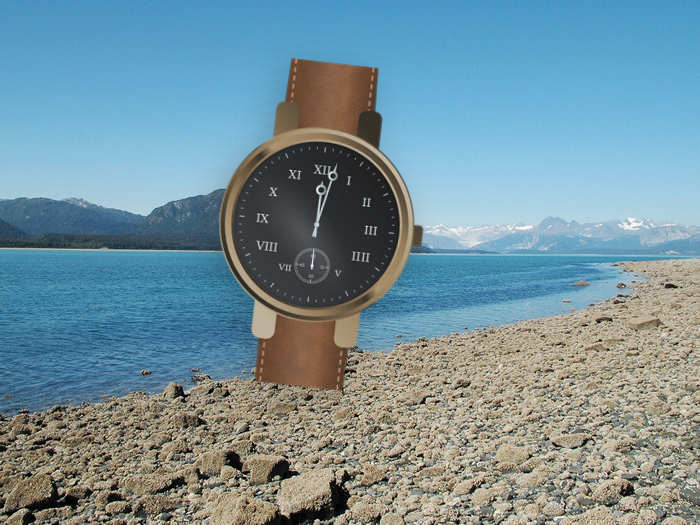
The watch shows 12:02
